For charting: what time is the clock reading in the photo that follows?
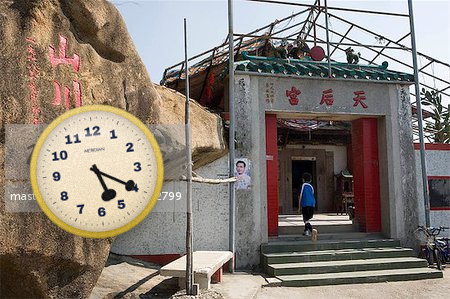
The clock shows 5:20
